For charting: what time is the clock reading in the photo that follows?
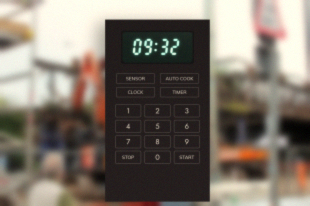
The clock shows 9:32
